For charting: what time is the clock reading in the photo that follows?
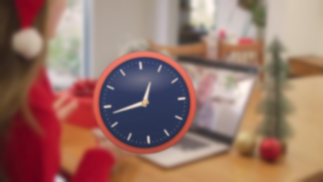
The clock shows 12:43
